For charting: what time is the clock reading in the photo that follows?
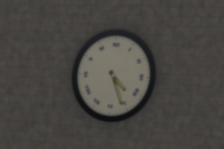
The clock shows 4:26
